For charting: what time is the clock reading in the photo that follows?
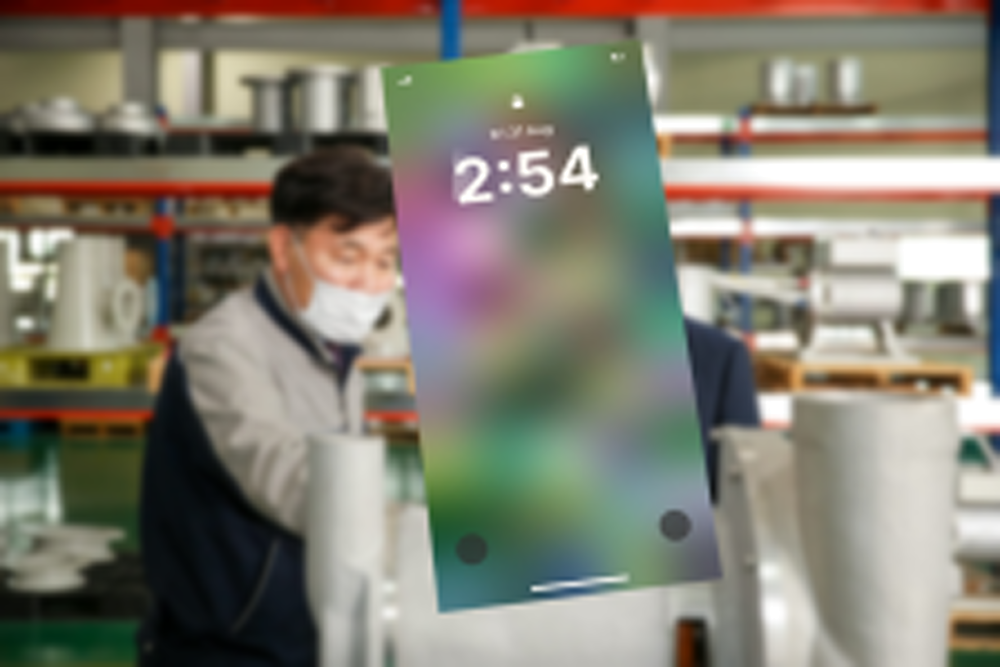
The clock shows 2:54
